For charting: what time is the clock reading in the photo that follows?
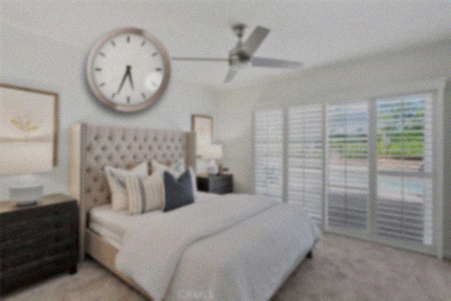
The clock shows 5:34
